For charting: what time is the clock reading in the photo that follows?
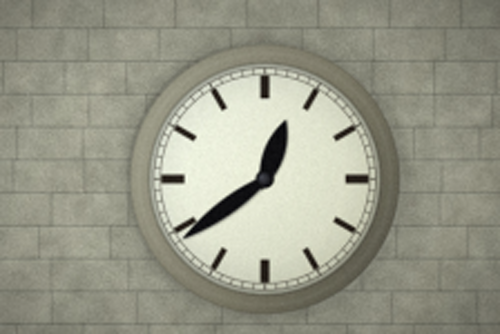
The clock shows 12:39
